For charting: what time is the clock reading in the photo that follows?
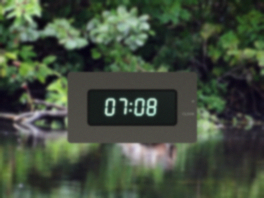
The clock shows 7:08
